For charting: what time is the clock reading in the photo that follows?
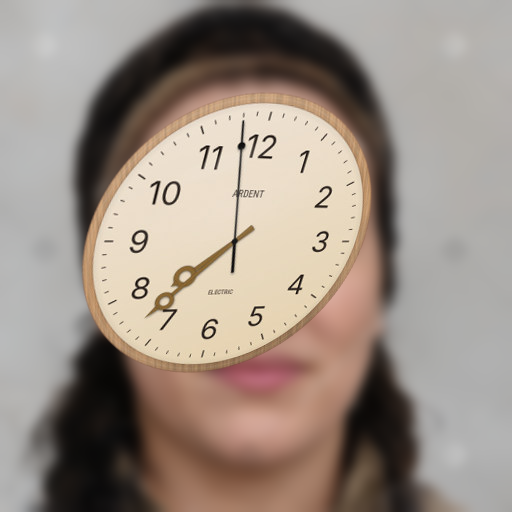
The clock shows 7:36:58
